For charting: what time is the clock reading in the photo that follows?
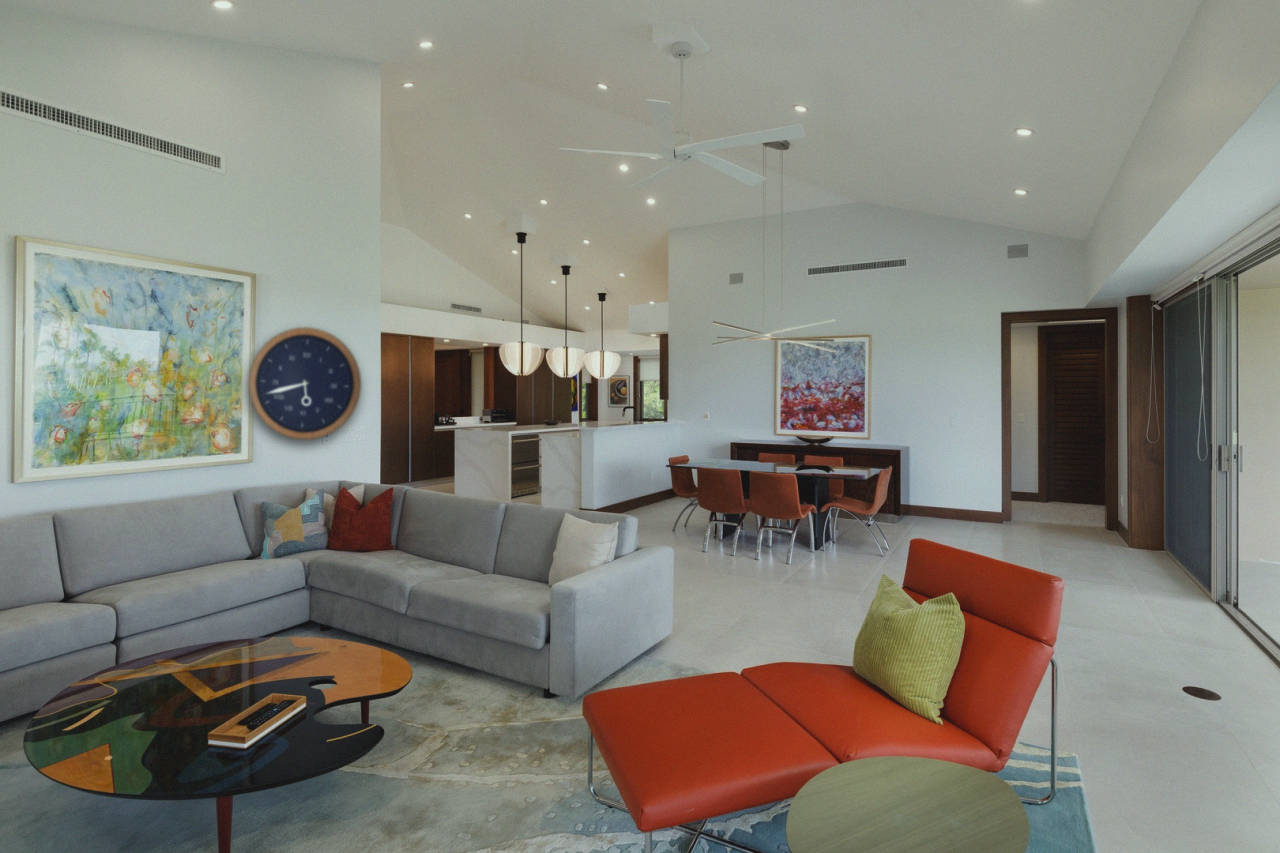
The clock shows 5:42
